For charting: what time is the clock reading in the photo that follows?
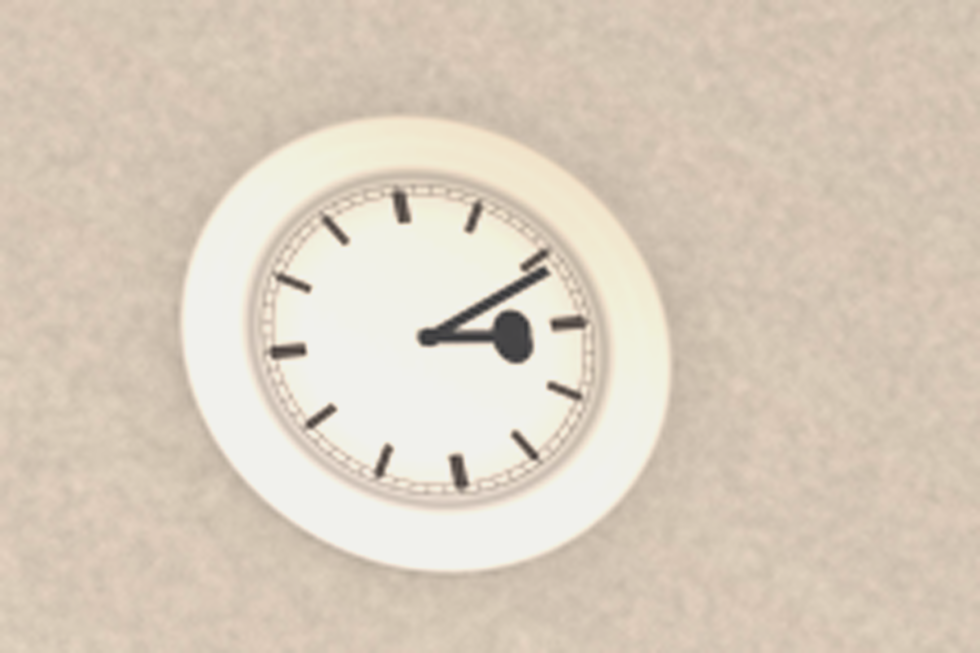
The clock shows 3:11
